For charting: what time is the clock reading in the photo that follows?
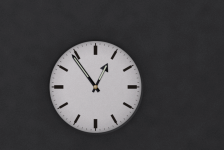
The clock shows 12:54
